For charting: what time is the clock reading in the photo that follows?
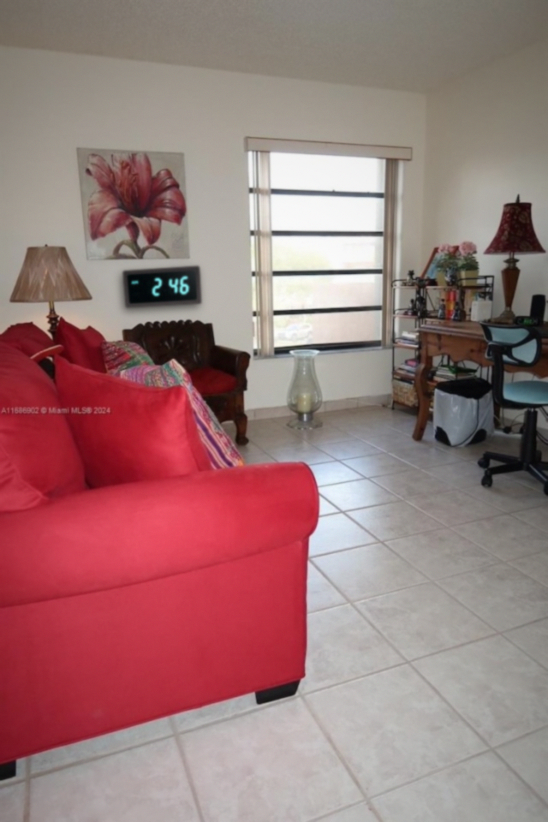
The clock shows 2:46
